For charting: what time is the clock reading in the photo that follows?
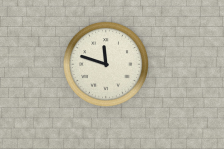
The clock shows 11:48
